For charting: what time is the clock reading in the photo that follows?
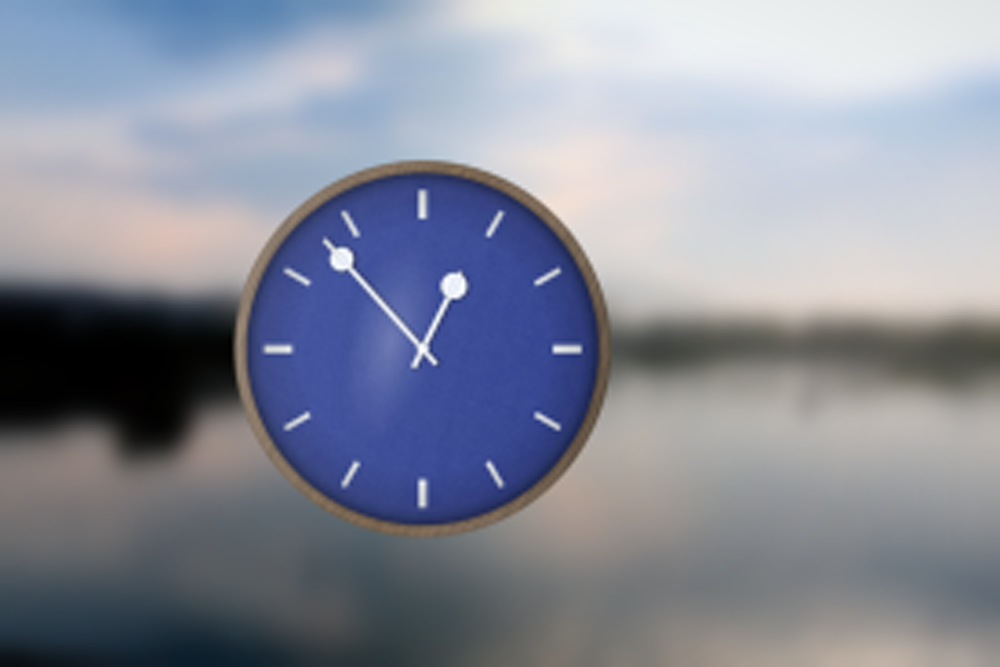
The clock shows 12:53
